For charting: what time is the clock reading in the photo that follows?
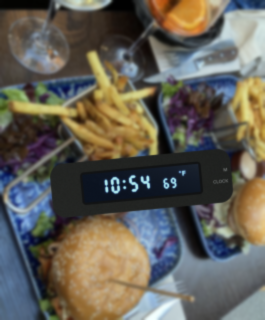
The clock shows 10:54
